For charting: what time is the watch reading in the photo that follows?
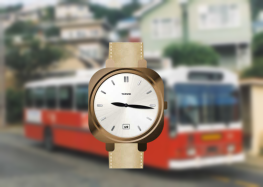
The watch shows 9:16
